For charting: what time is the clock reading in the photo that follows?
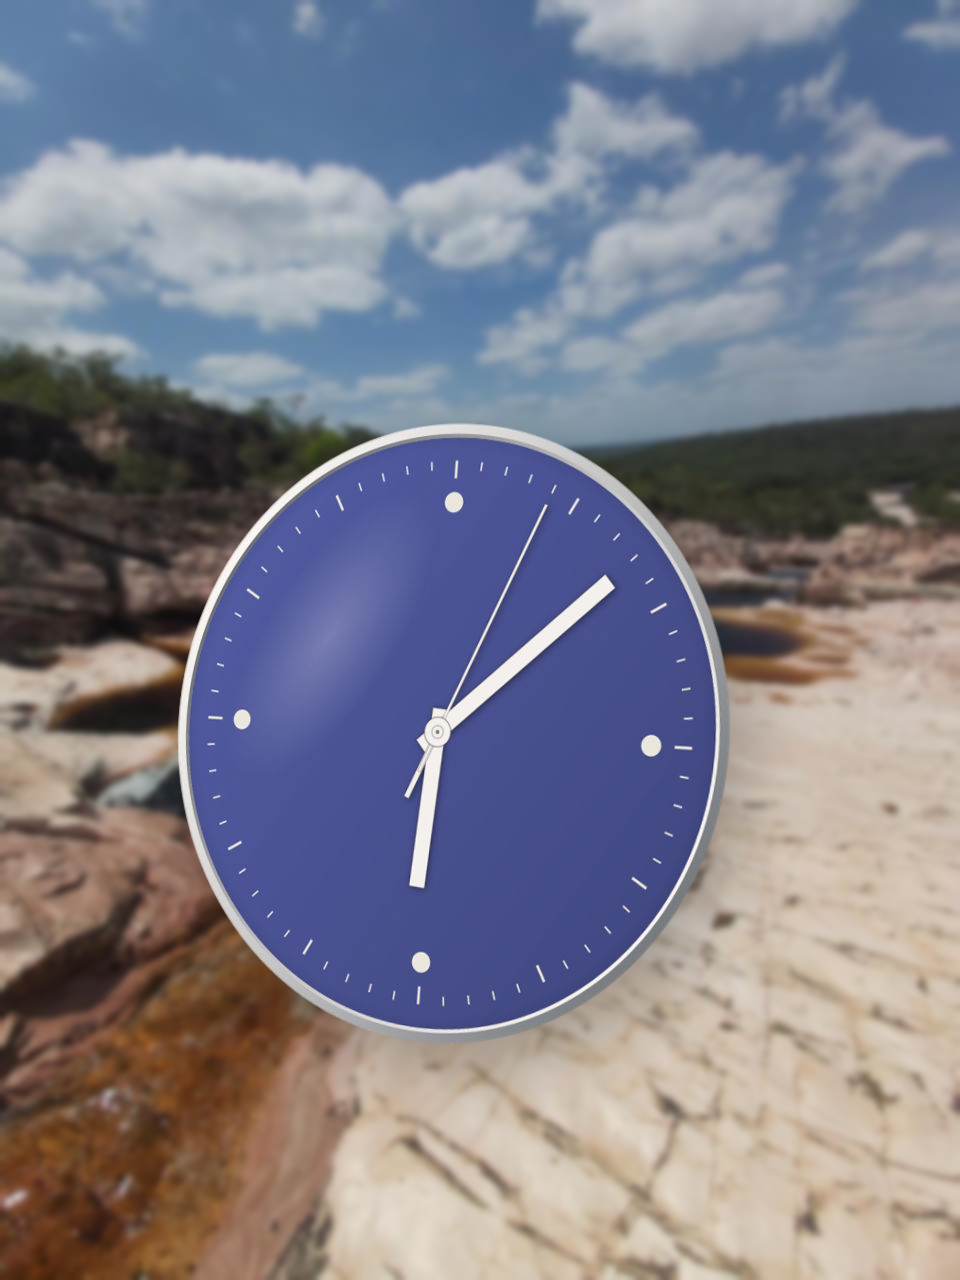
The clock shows 6:08:04
